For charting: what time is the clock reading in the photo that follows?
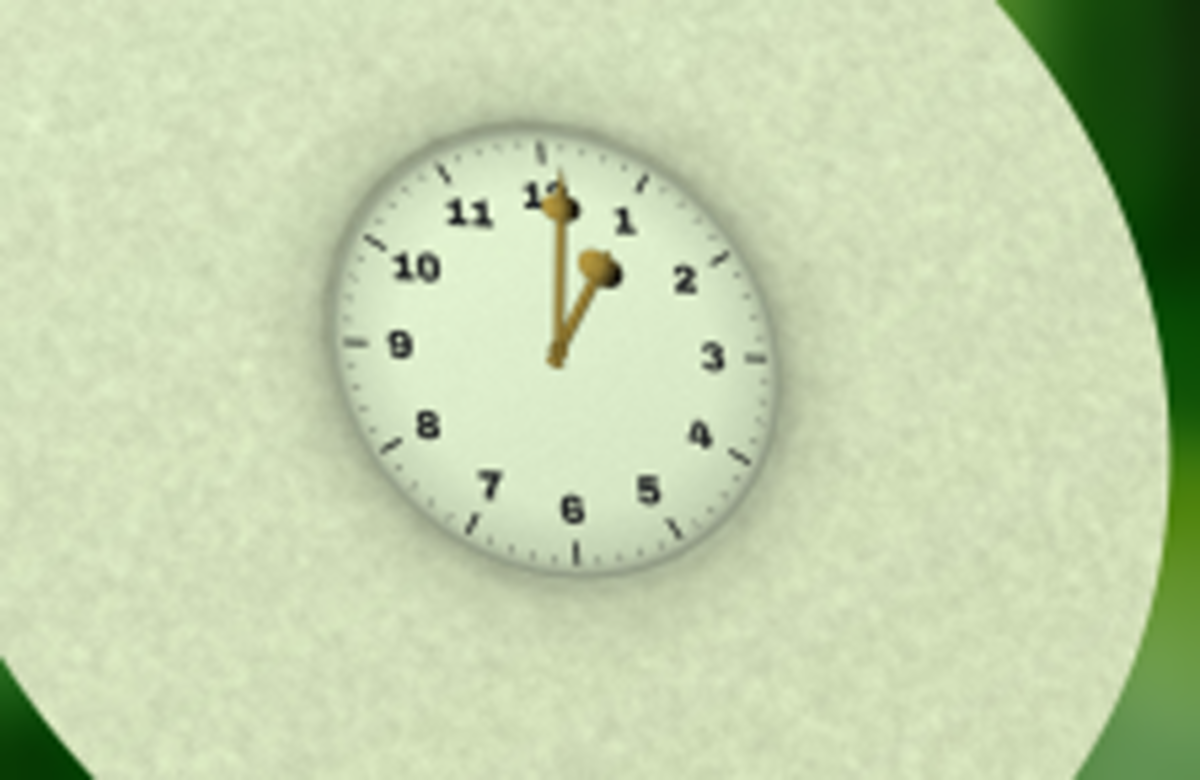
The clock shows 1:01
